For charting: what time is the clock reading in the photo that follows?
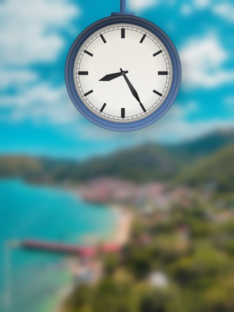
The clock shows 8:25
